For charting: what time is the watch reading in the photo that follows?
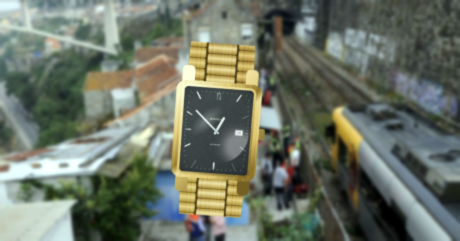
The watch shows 12:52
